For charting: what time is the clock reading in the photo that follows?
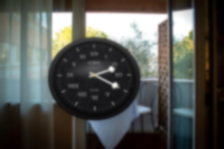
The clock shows 2:20
